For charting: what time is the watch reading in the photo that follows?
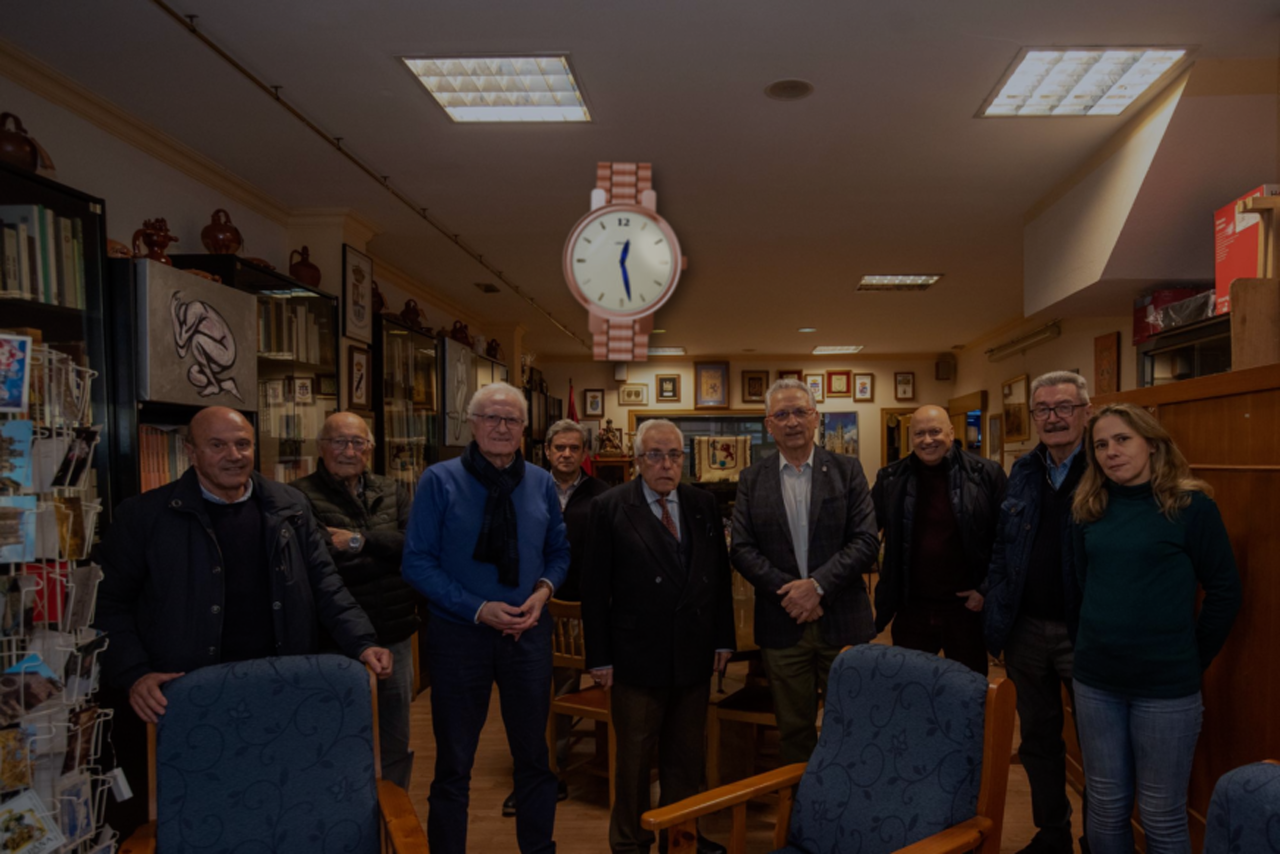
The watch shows 12:28
